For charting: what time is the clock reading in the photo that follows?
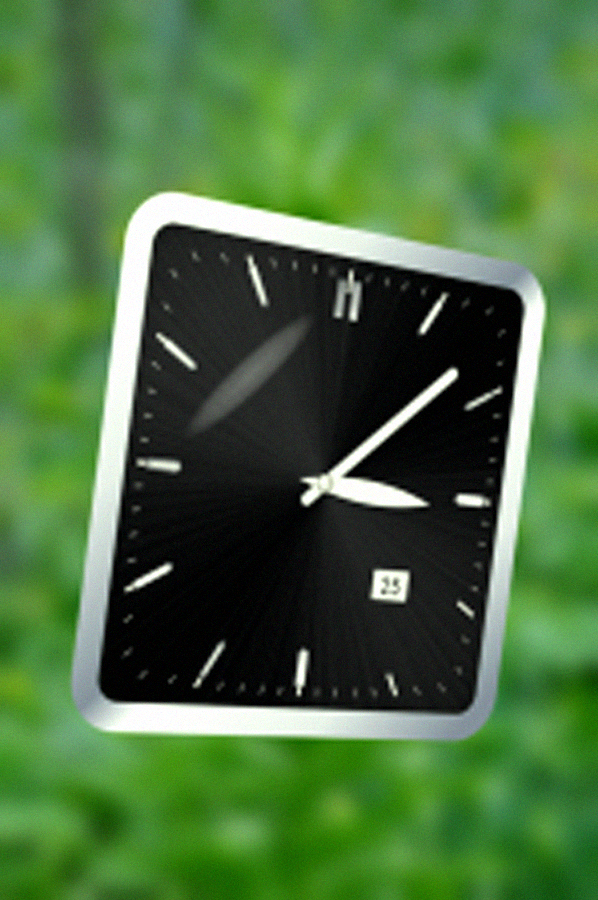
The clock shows 3:08
